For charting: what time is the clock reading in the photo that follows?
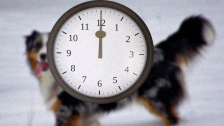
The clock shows 12:00
